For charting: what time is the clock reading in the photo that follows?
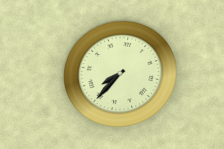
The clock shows 7:35
